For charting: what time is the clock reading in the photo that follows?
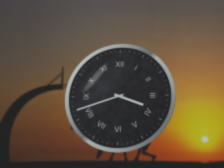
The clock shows 3:42
